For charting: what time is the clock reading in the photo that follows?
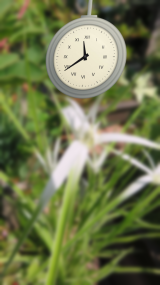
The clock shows 11:39
